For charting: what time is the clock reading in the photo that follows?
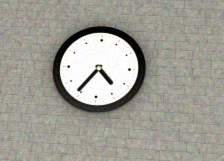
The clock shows 4:36
